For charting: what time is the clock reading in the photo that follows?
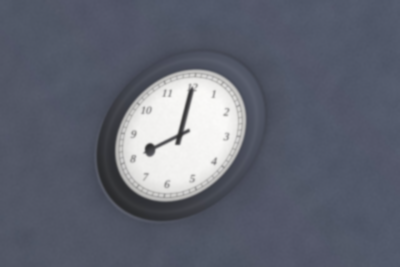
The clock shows 8:00
